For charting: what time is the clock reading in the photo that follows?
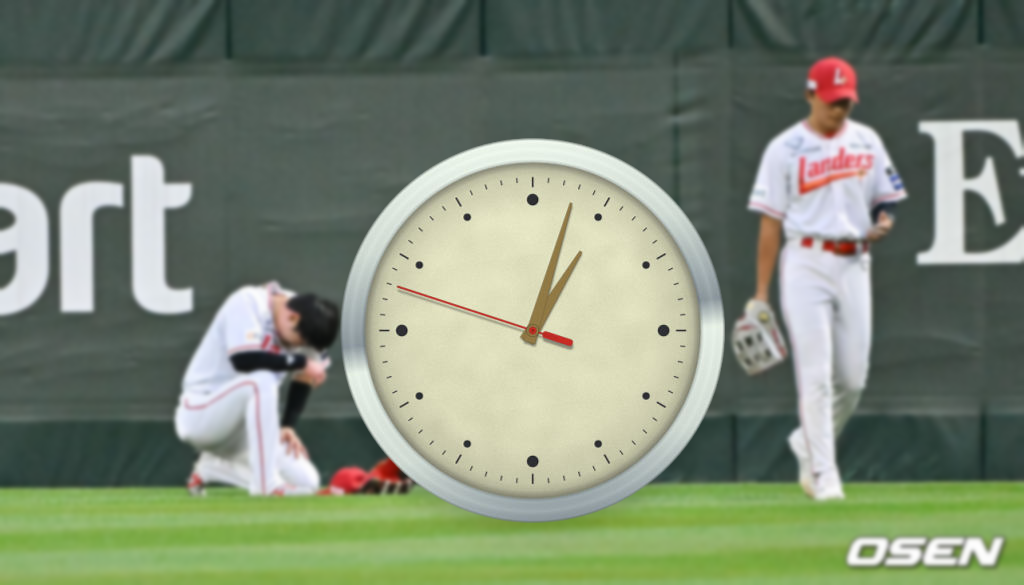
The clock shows 1:02:48
